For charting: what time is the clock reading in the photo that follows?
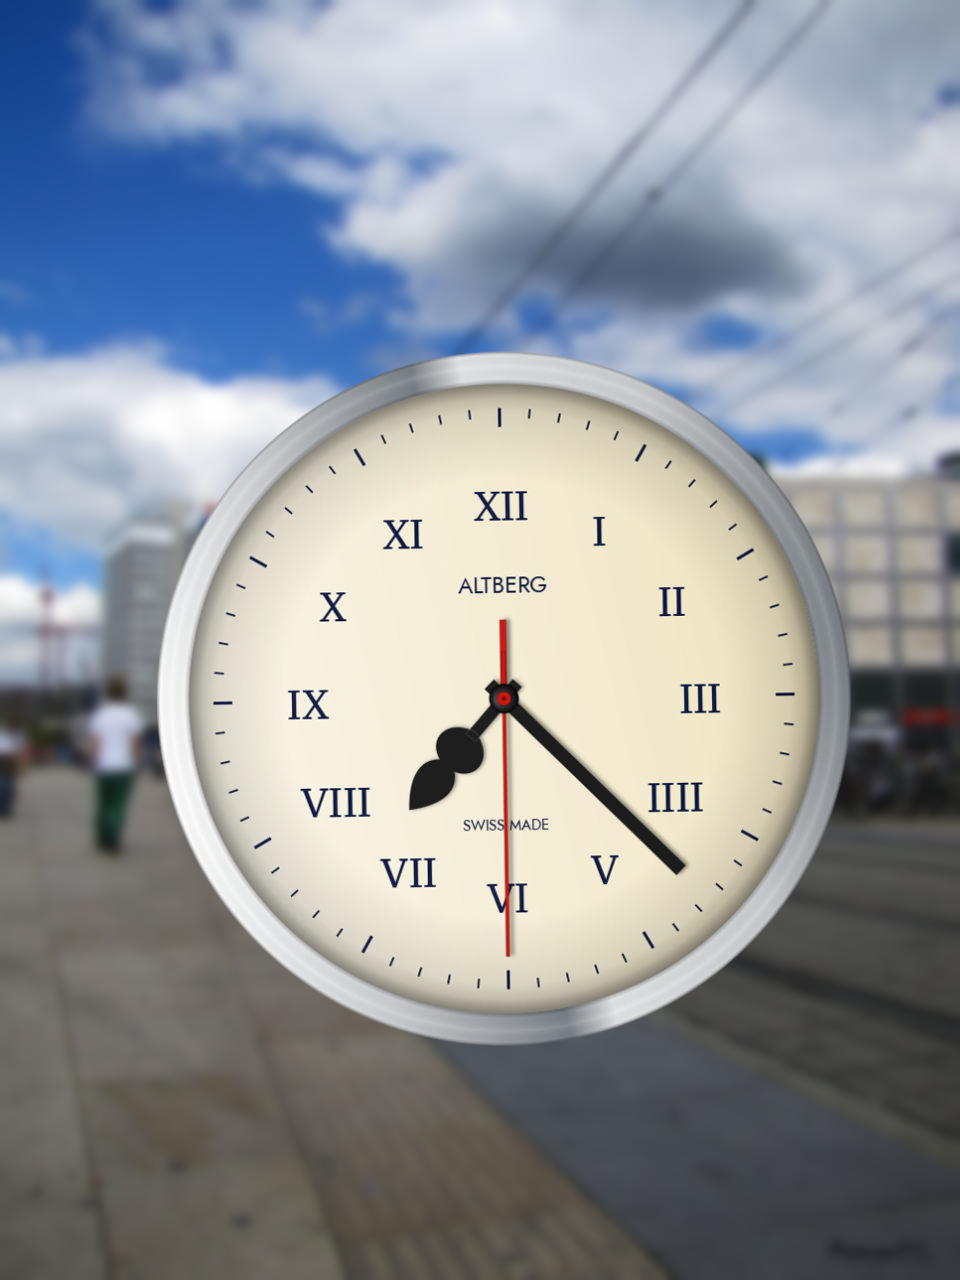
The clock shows 7:22:30
